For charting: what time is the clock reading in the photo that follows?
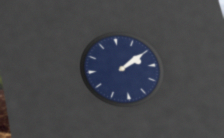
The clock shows 2:10
